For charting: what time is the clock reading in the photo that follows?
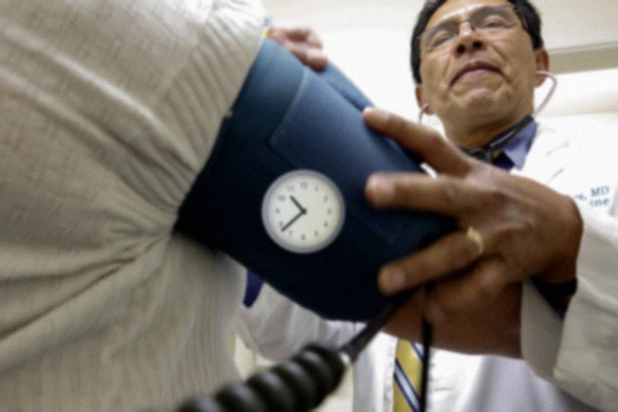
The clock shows 10:38
